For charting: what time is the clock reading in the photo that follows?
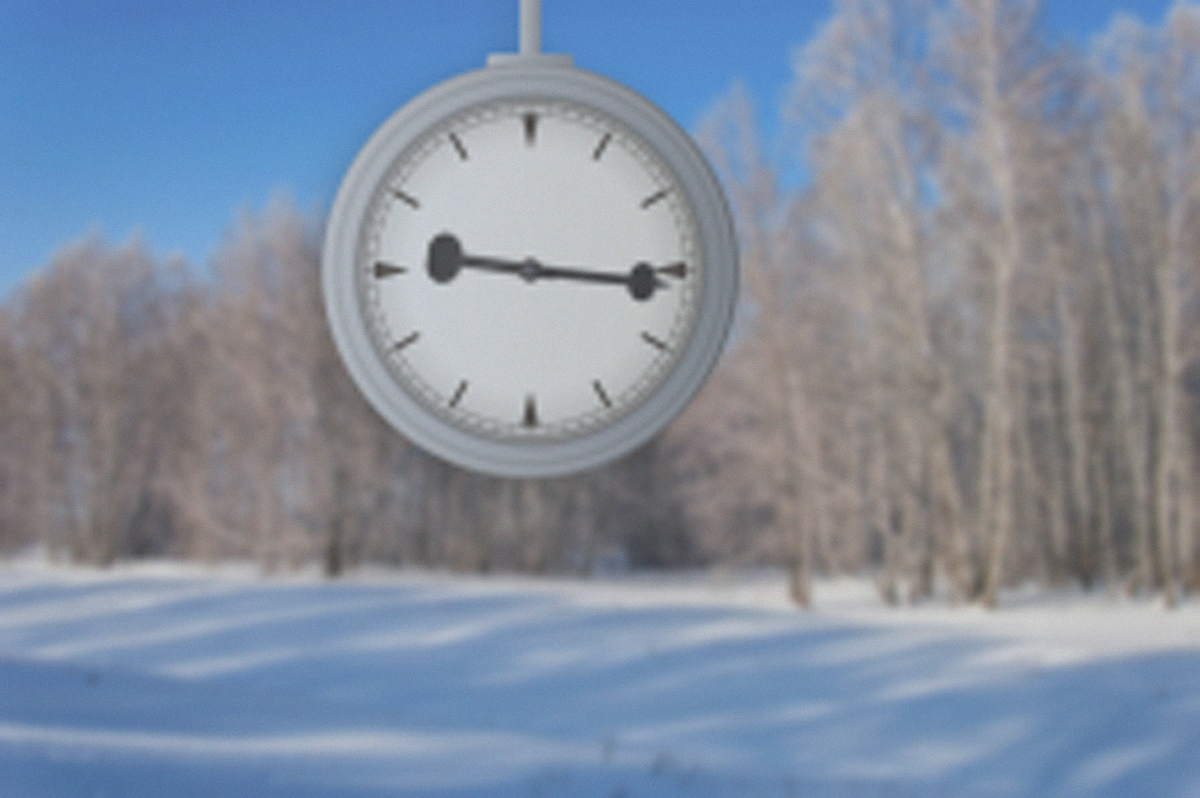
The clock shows 9:16
